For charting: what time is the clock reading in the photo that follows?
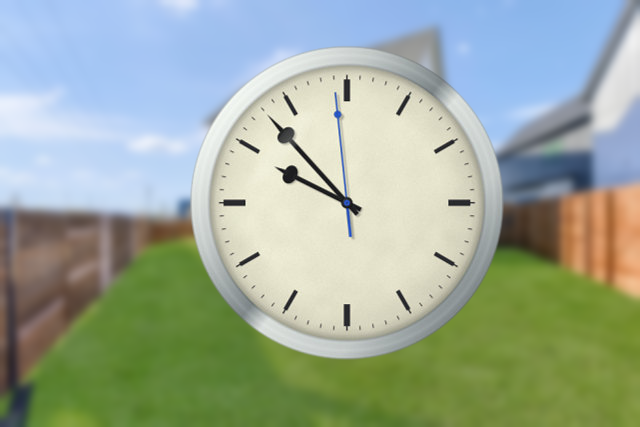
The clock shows 9:52:59
